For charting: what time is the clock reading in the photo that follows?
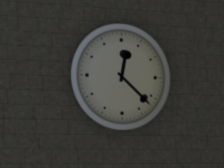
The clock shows 12:22
